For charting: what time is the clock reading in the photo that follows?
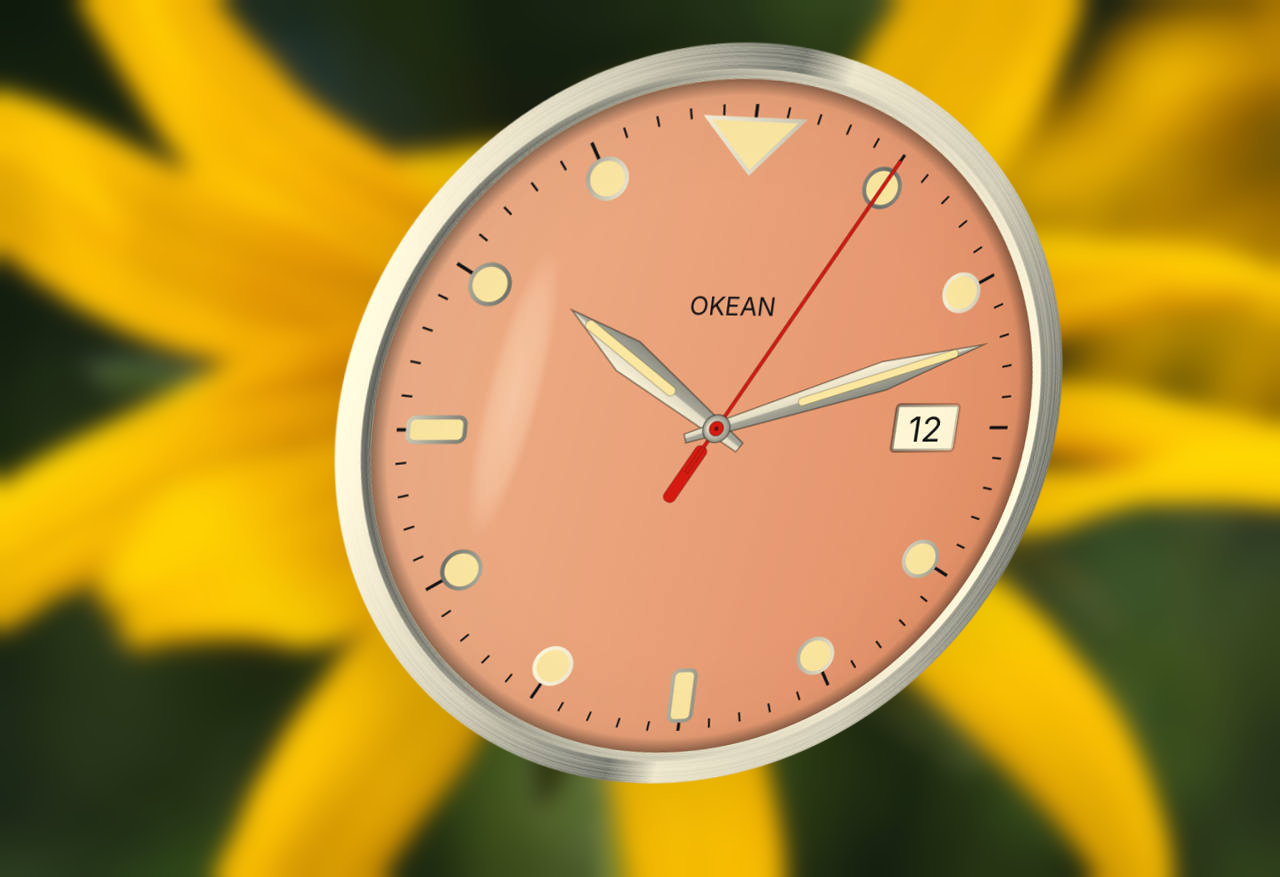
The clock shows 10:12:05
